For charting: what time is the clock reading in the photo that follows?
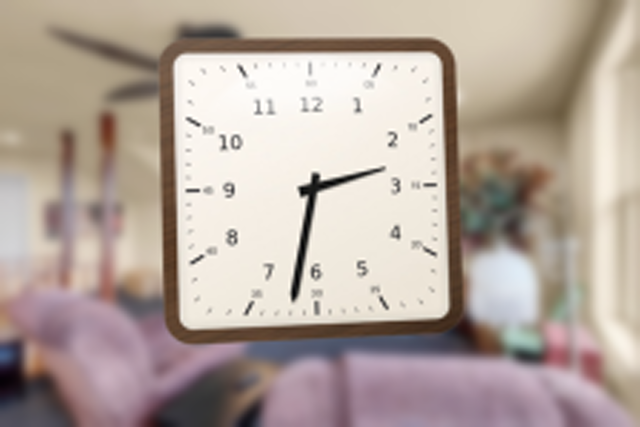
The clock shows 2:32
